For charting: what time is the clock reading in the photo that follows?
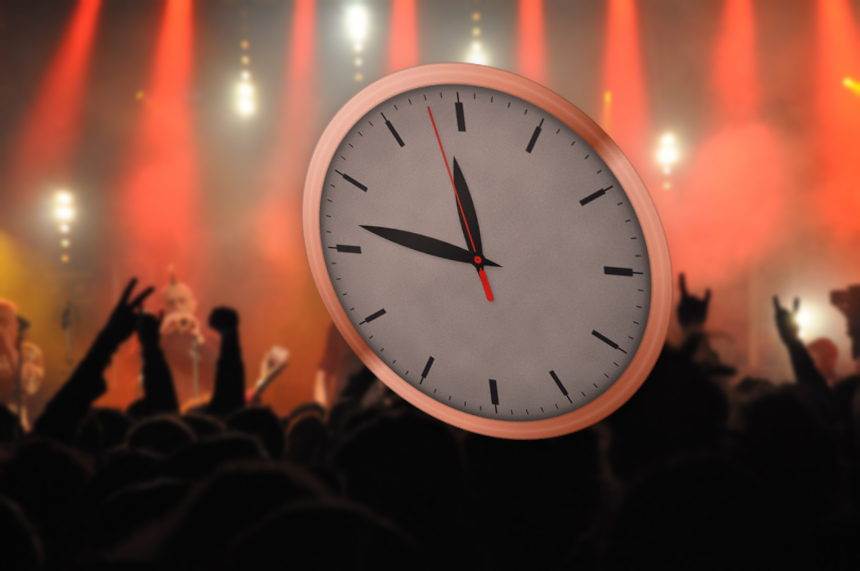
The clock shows 11:46:58
